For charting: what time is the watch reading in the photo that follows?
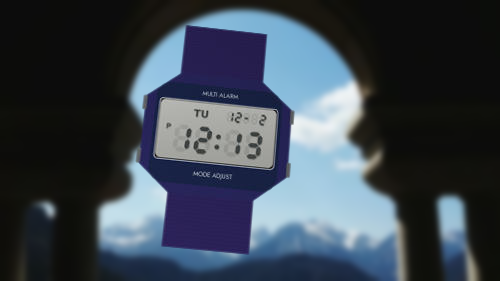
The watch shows 12:13
